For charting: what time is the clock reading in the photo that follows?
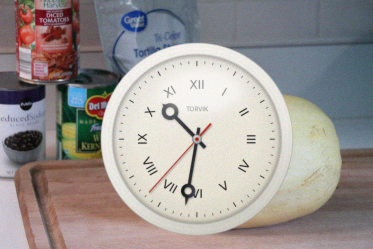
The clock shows 10:31:37
